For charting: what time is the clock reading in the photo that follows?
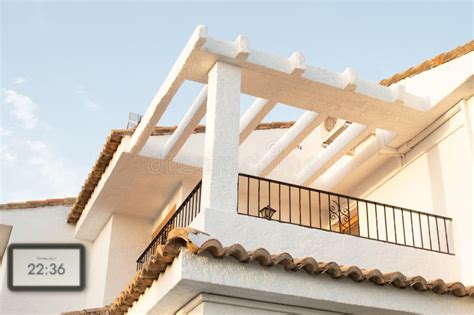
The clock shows 22:36
